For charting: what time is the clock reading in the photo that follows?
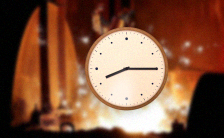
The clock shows 8:15
